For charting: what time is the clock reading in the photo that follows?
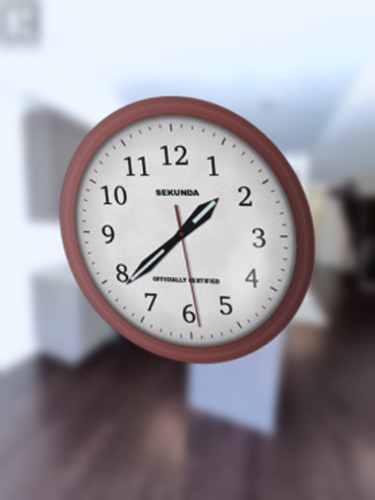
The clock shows 1:38:29
